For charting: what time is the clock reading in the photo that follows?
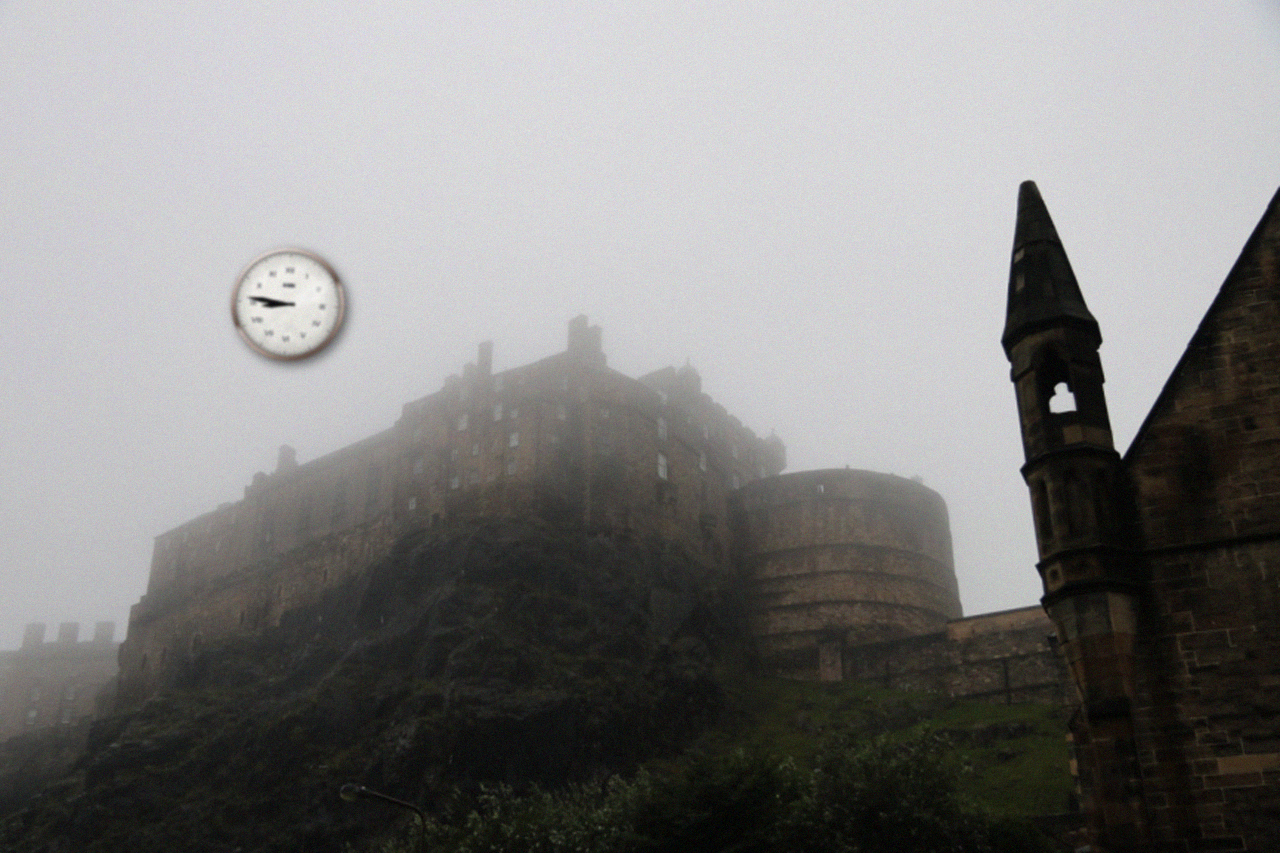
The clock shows 8:46
